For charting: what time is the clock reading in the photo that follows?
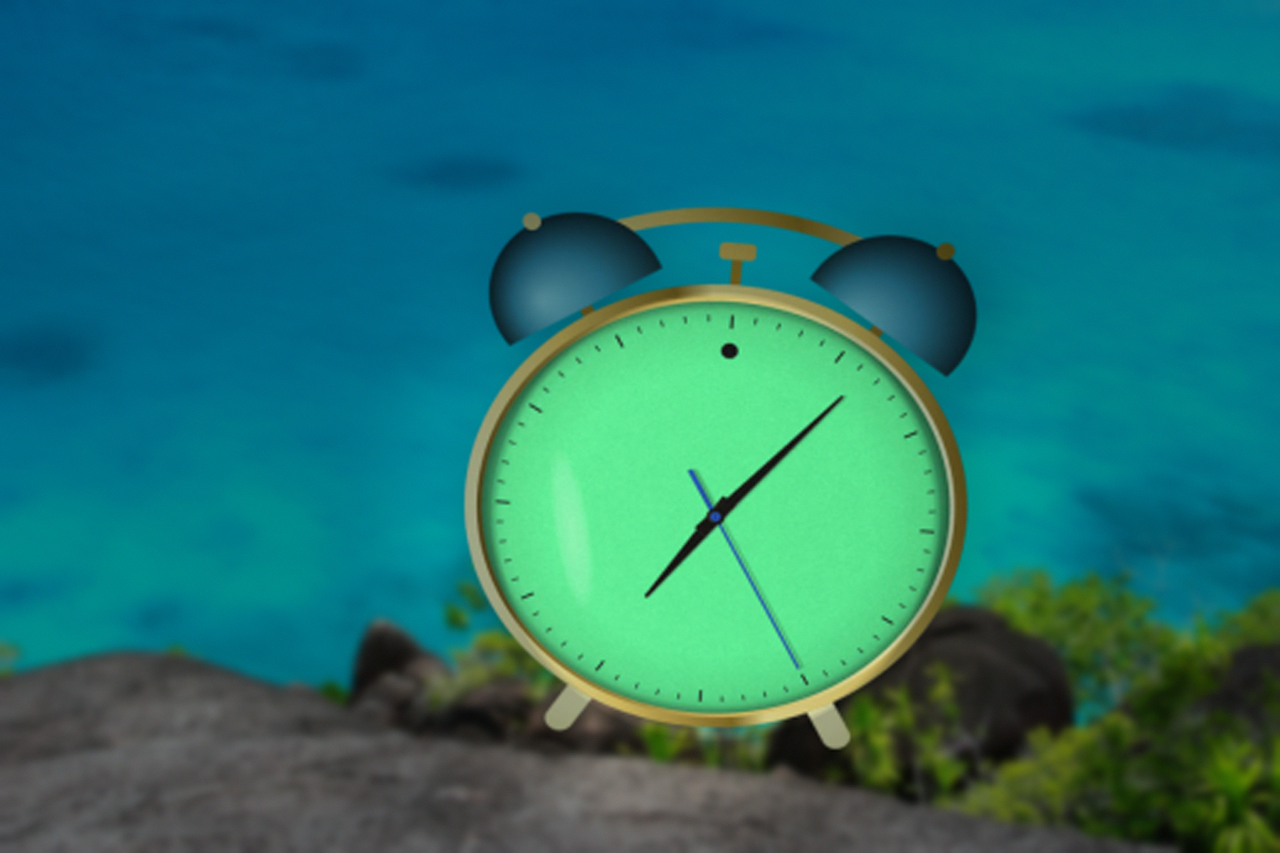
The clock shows 7:06:25
